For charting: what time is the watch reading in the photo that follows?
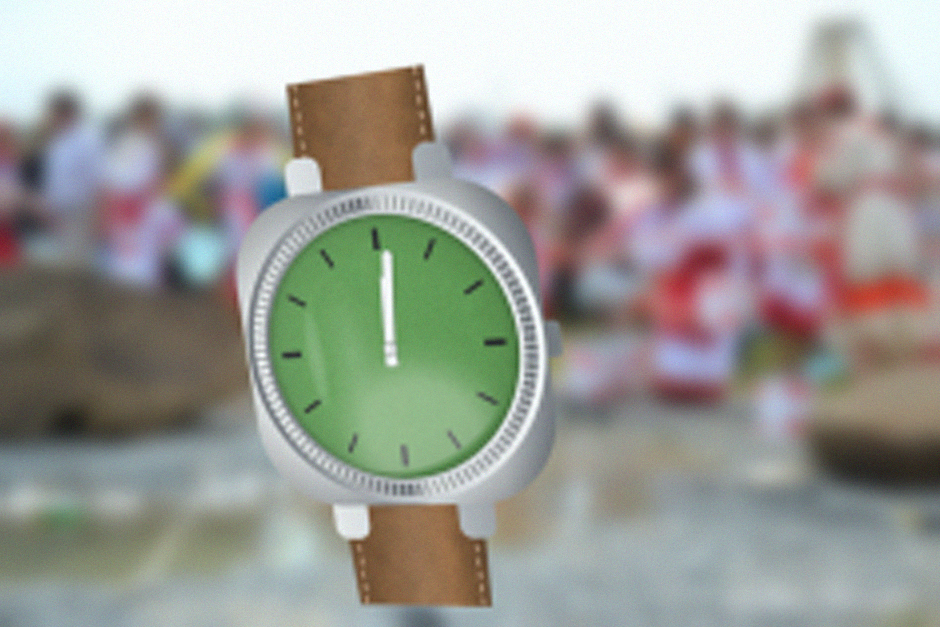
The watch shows 12:01
